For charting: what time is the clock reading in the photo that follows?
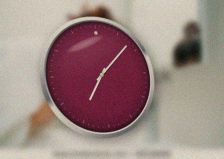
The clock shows 7:08
